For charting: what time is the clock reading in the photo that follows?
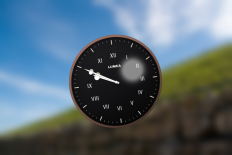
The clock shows 9:50
